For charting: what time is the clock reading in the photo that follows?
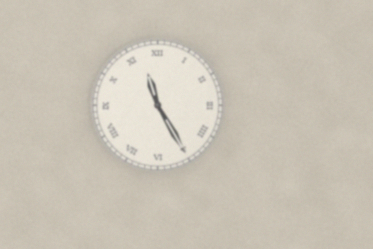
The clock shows 11:25
